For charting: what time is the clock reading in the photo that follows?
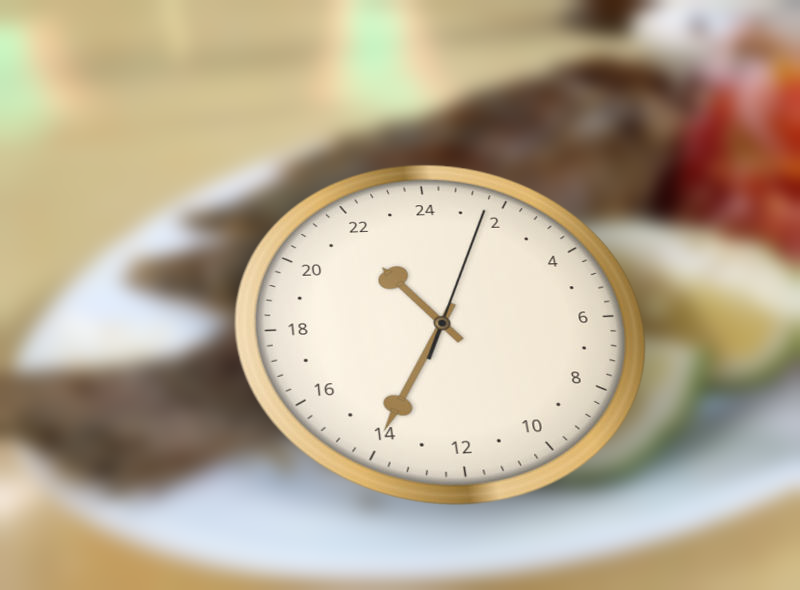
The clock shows 21:35:04
